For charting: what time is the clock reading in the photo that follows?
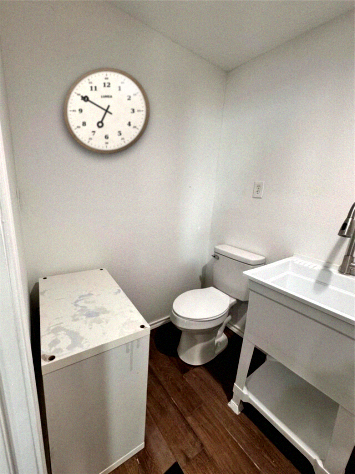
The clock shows 6:50
